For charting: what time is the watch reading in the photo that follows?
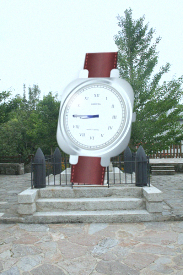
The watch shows 8:45
